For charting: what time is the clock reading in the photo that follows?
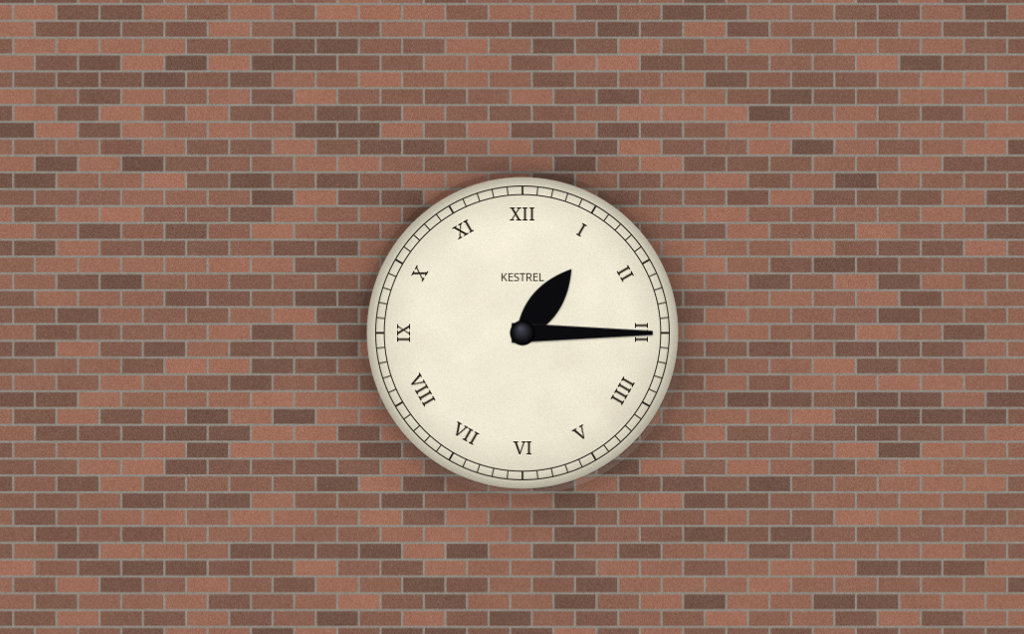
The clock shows 1:15
